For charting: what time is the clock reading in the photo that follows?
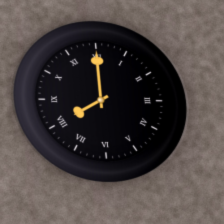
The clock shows 8:00
